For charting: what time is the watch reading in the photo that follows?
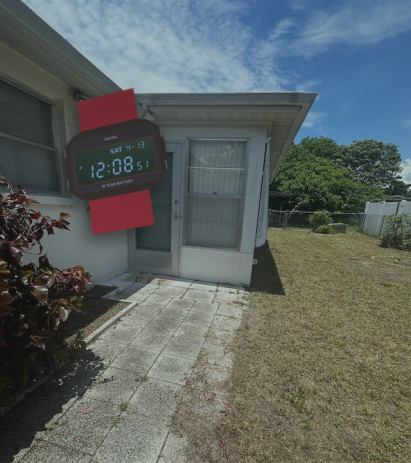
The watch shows 12:08:51
